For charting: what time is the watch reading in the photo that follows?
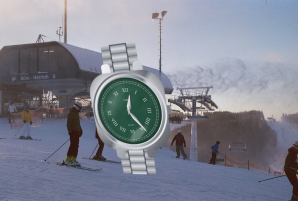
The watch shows 12:24
